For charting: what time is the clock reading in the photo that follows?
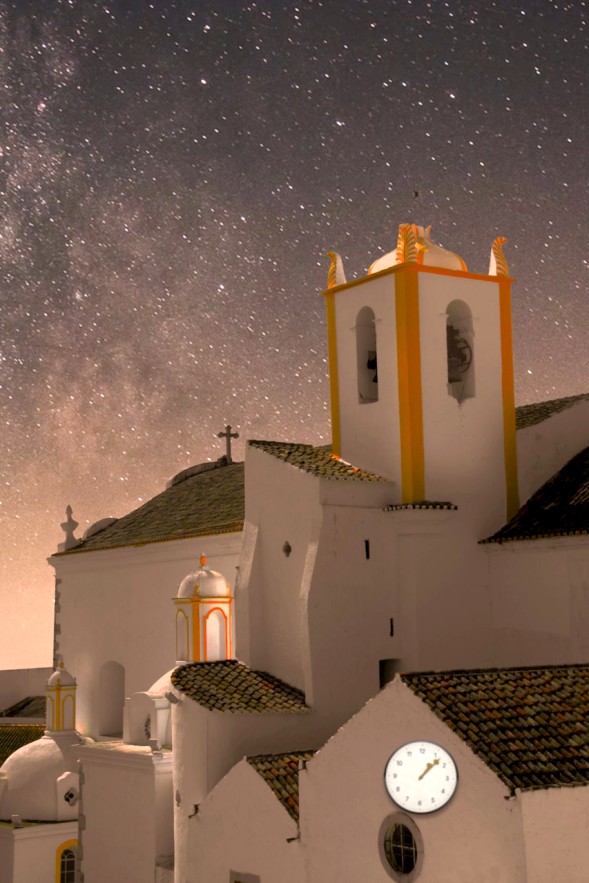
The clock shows 1:07
